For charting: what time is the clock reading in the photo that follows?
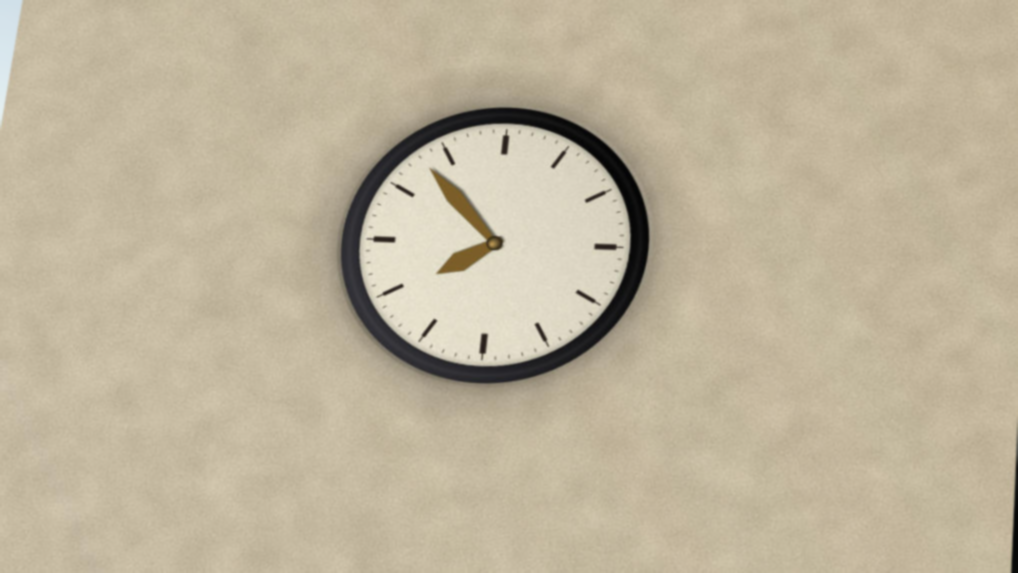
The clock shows 7:53
